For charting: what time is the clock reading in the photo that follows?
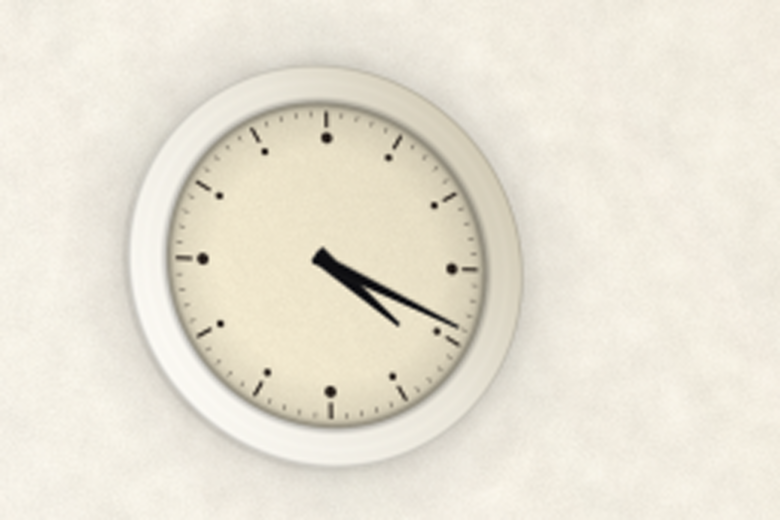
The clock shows 4:19
